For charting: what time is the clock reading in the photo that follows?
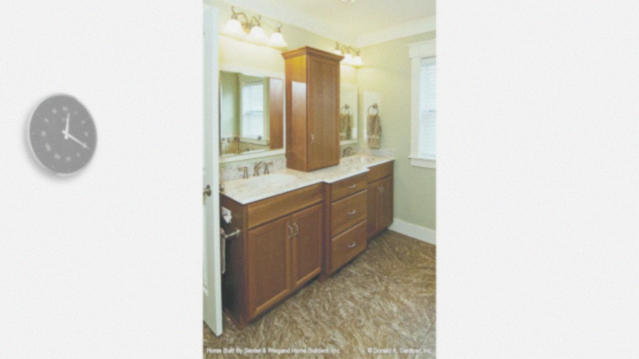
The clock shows 12:20
